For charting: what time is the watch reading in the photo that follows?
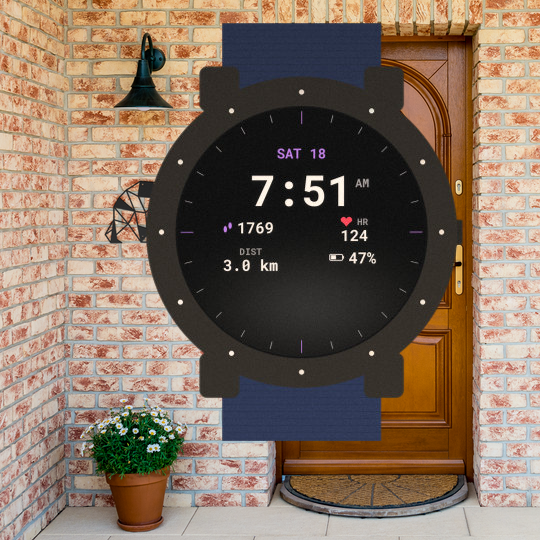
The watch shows 7:51
